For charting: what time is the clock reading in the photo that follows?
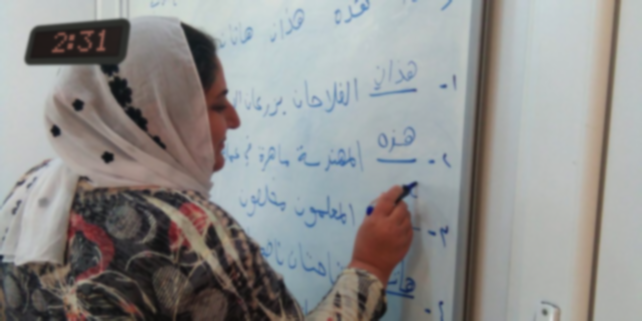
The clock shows 2:31
